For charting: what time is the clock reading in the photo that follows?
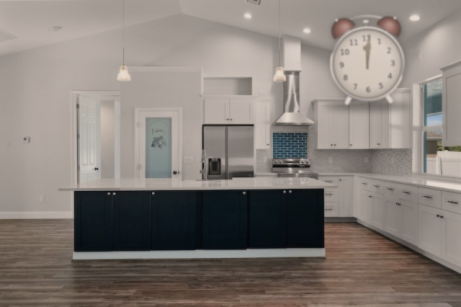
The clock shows 12:01
